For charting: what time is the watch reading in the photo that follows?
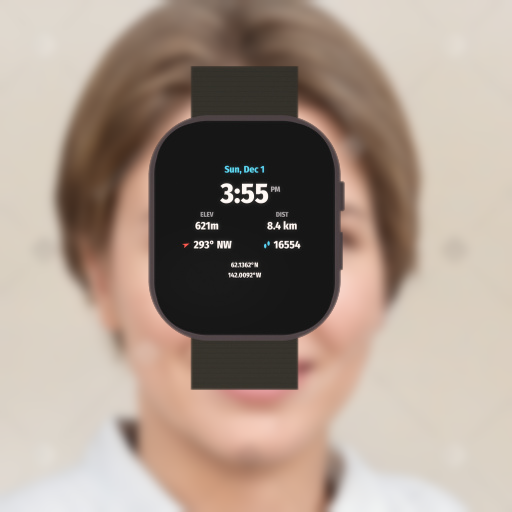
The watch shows 3:55
